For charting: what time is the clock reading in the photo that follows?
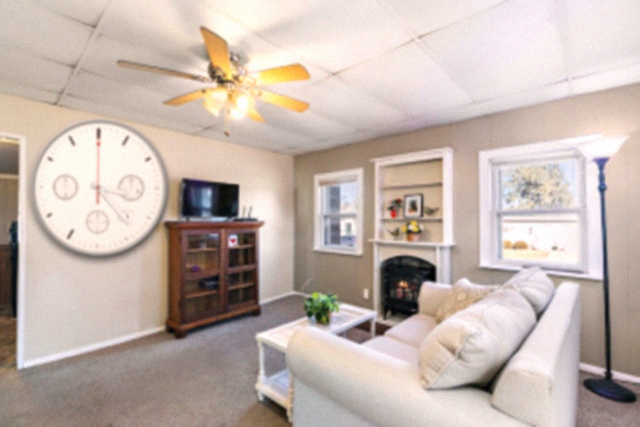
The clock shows 3:23
